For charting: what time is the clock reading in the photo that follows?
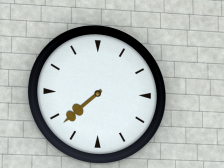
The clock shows 7:38
